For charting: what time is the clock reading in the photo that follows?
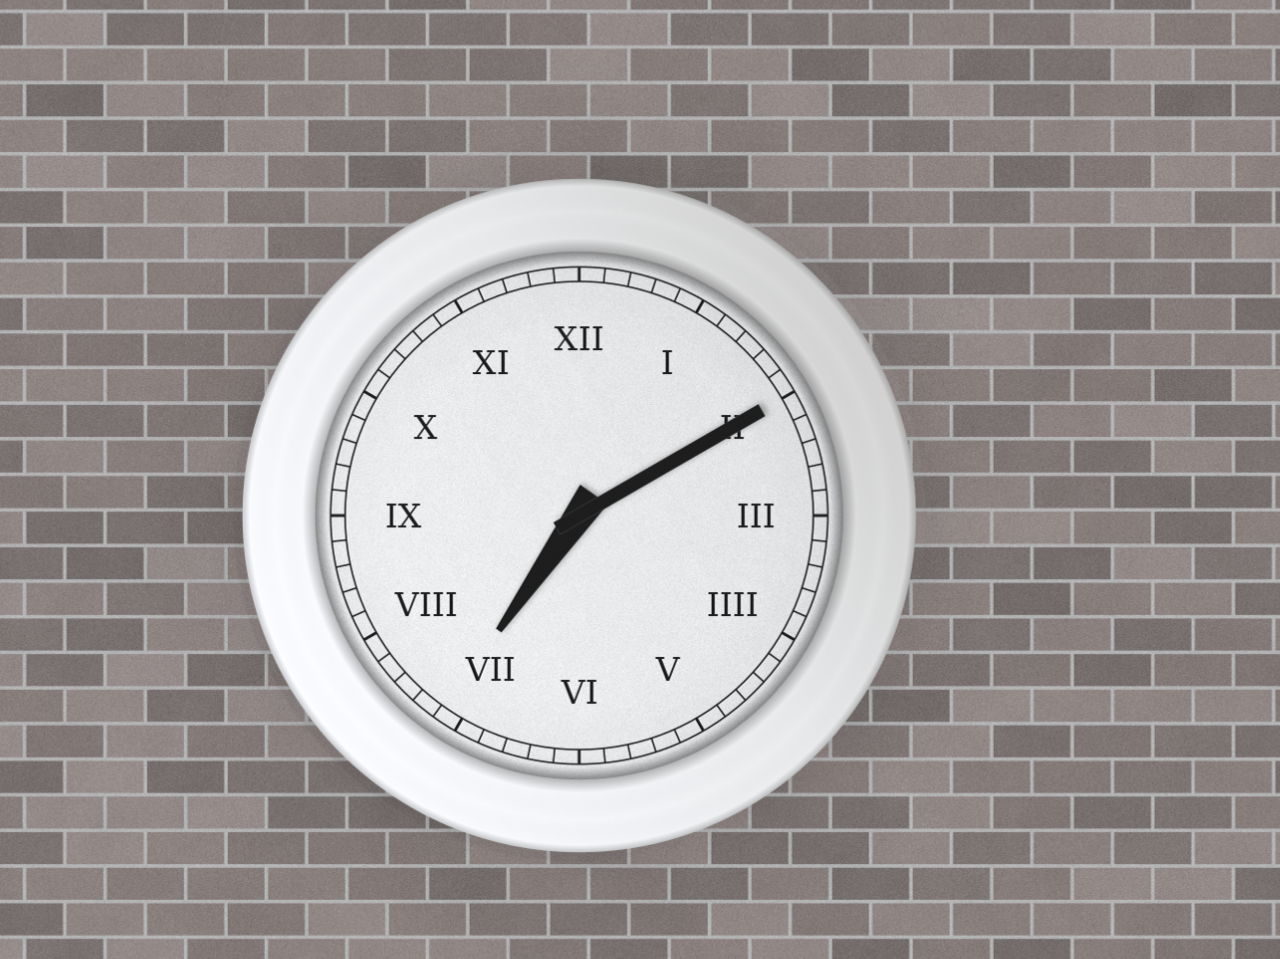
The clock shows 7:10
